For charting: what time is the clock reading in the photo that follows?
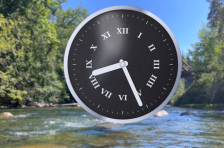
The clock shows 8:26
